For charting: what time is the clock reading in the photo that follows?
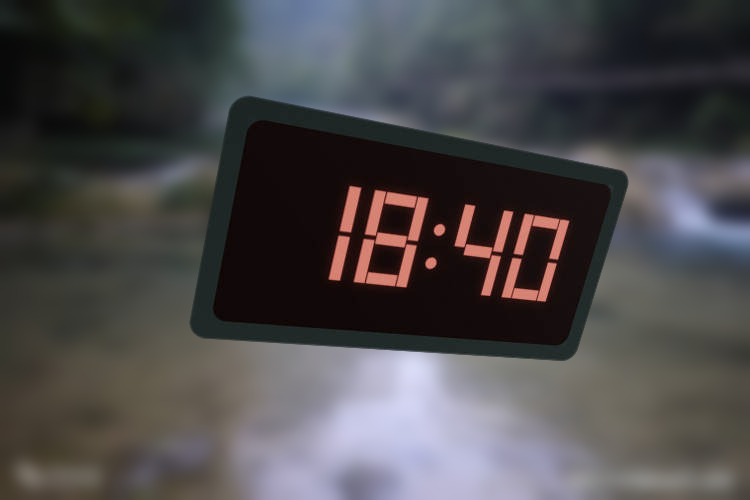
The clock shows 18:40
